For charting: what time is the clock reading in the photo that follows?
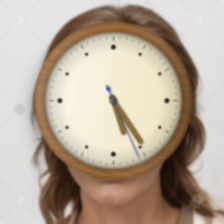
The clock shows 5:24:26
